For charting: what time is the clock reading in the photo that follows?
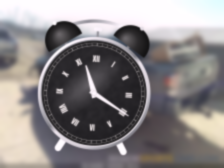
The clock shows 11:20
